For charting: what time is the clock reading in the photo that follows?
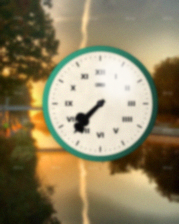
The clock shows 7:37
